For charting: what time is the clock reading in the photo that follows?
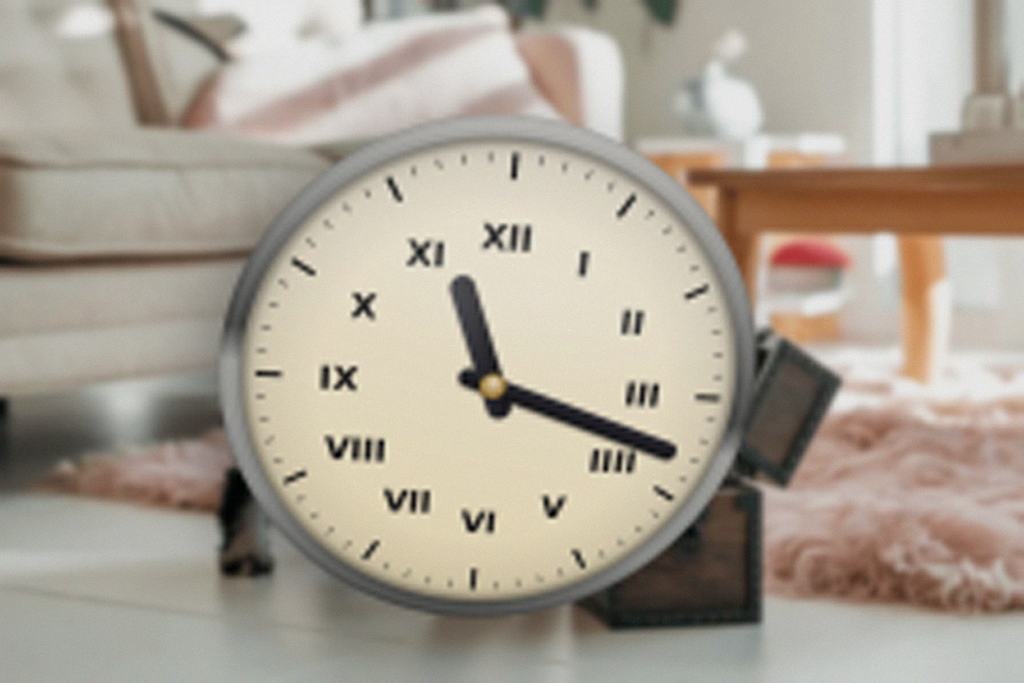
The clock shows 11:18
